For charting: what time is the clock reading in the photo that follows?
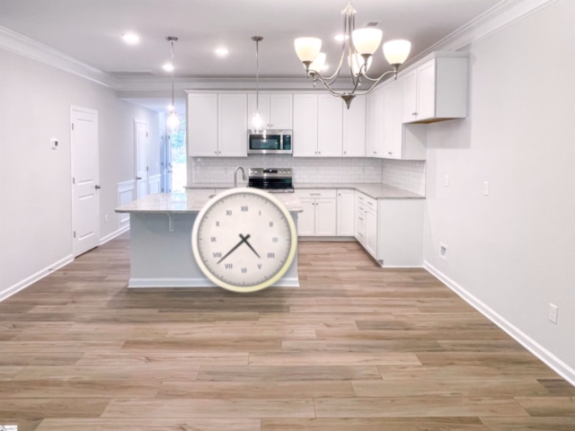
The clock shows 4:38
